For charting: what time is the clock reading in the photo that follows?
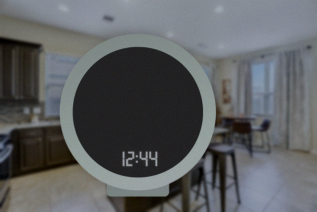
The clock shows 12:44
